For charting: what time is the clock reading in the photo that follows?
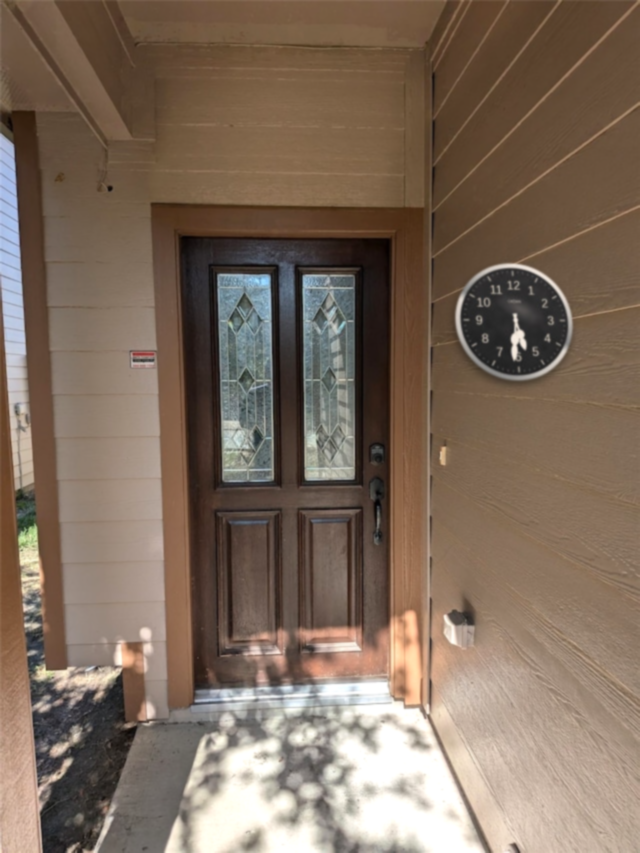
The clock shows 5:31
